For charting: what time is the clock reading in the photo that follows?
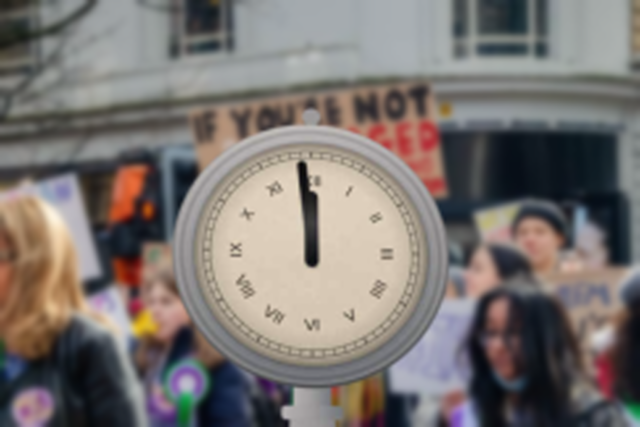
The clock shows 11:59
